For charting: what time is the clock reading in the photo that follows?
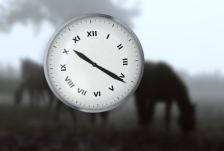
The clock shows 10:21
